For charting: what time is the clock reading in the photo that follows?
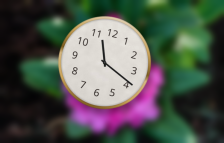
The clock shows 11:19
